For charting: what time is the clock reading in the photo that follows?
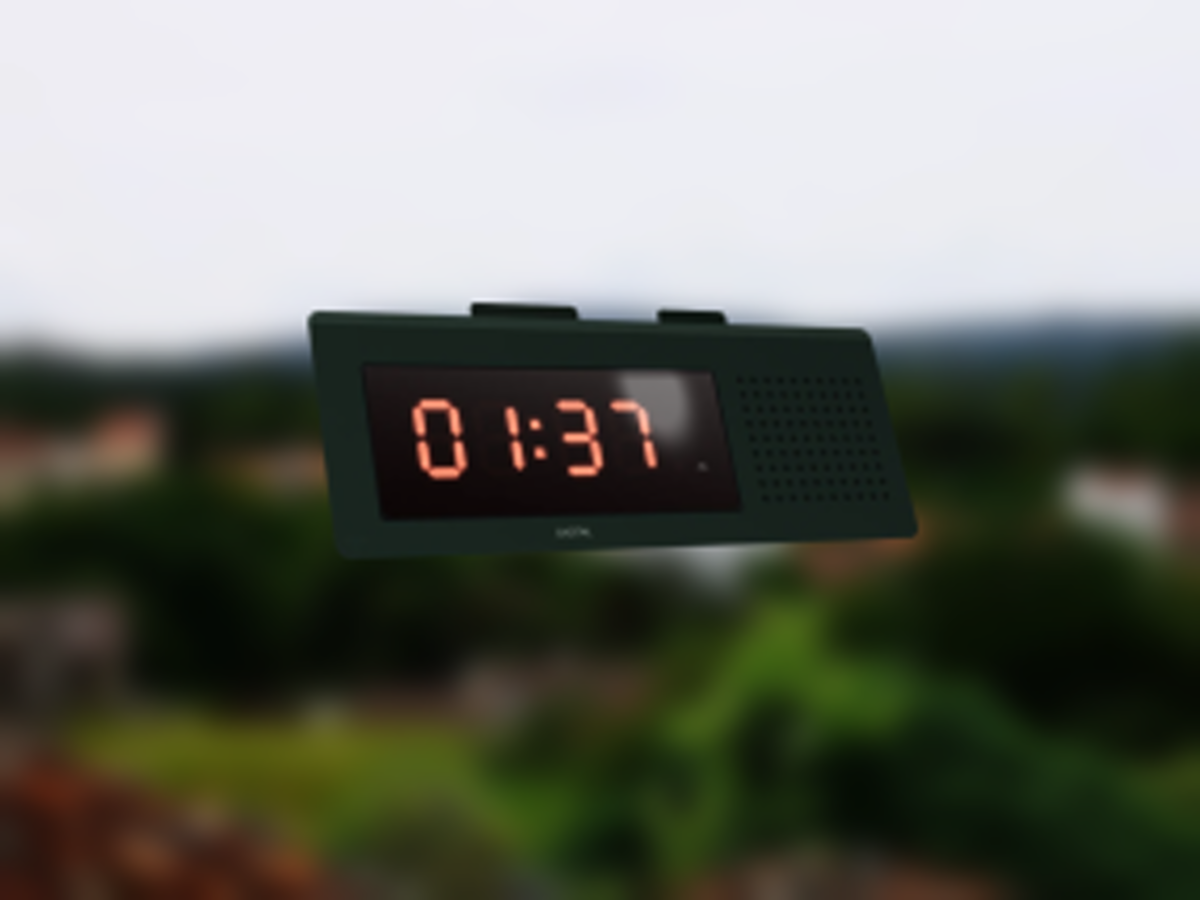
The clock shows 1:37
